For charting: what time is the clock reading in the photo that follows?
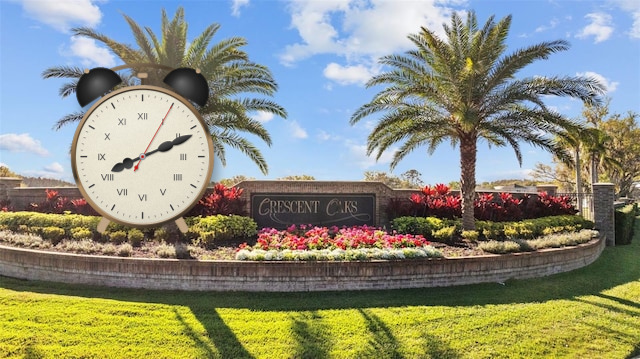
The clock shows 8:11:05
